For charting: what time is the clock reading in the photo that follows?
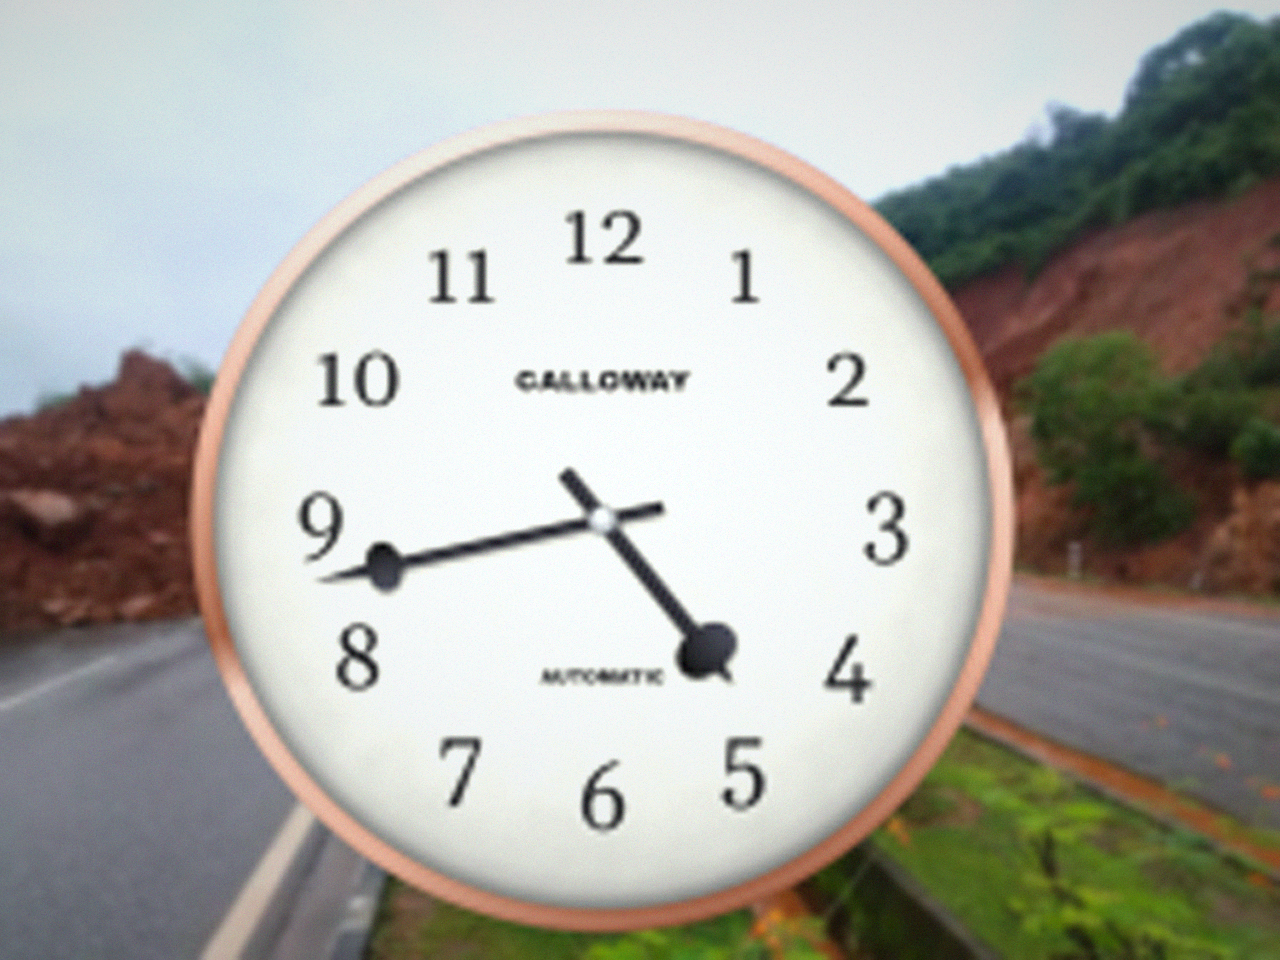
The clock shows 4:43
